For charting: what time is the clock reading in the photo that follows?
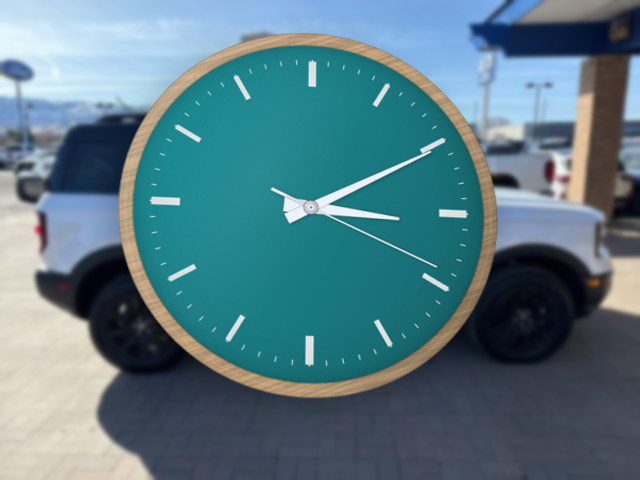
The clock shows 3:10:19
